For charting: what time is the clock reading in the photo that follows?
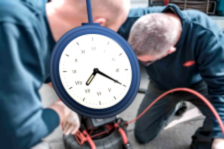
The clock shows 7:20
